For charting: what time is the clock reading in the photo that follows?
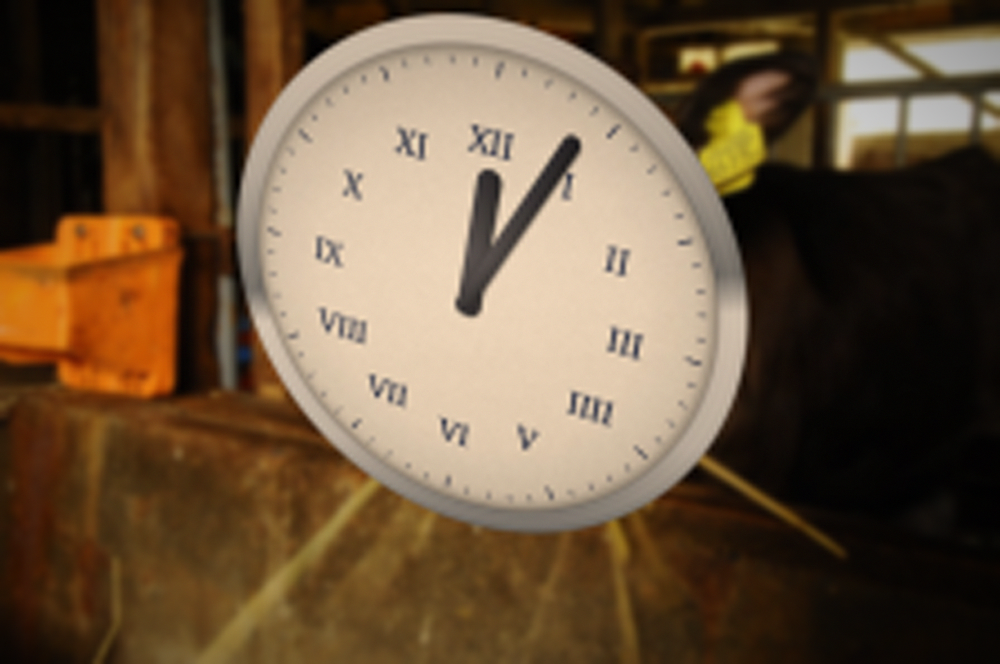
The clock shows 12:04
